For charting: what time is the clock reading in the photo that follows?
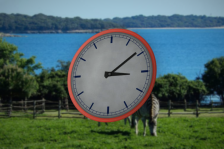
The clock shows 3:09
